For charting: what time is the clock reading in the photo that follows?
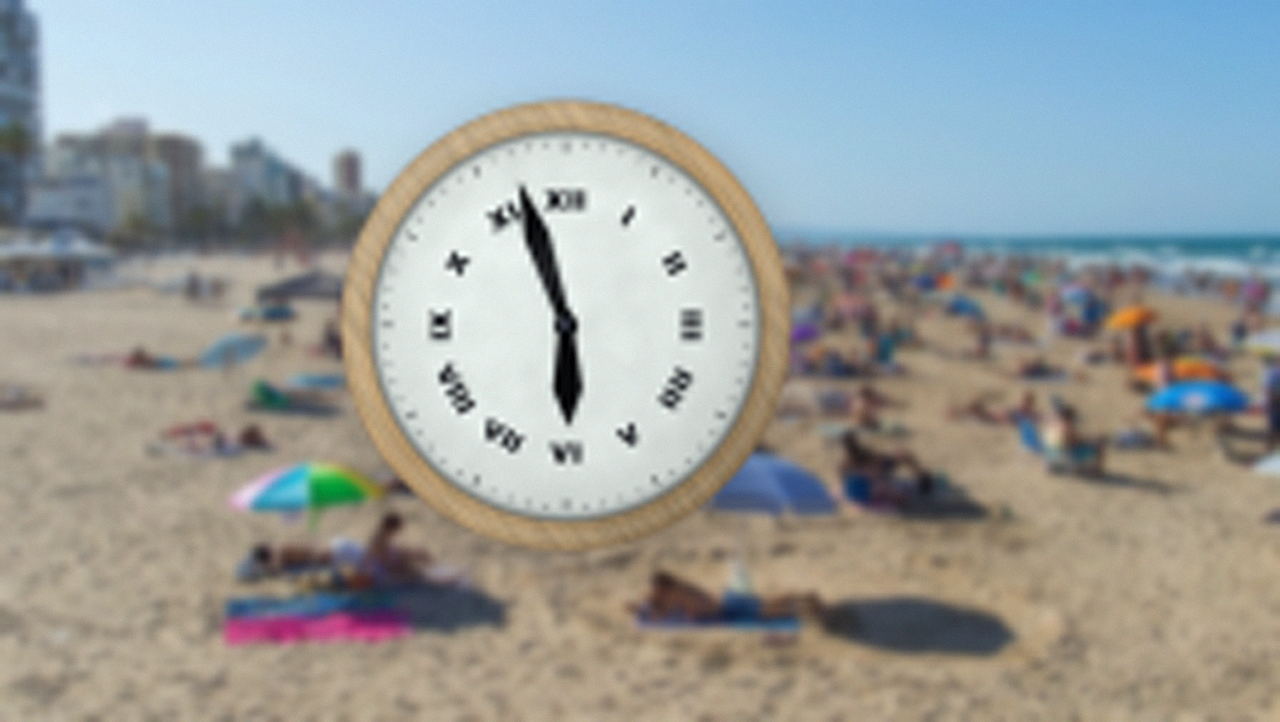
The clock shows 5:57
